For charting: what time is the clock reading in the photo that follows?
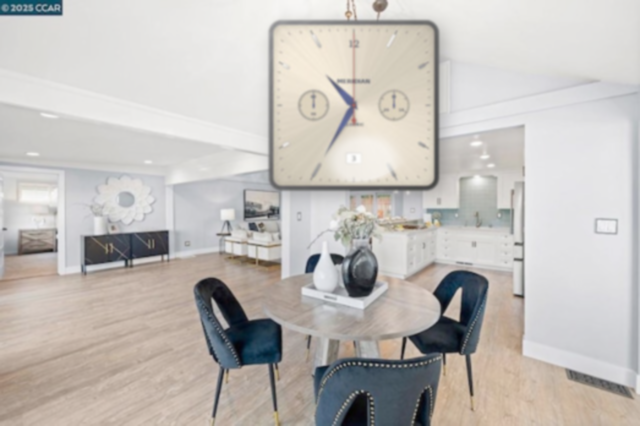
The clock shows 10:35
